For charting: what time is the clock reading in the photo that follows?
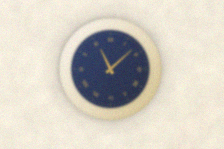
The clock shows 11:08
